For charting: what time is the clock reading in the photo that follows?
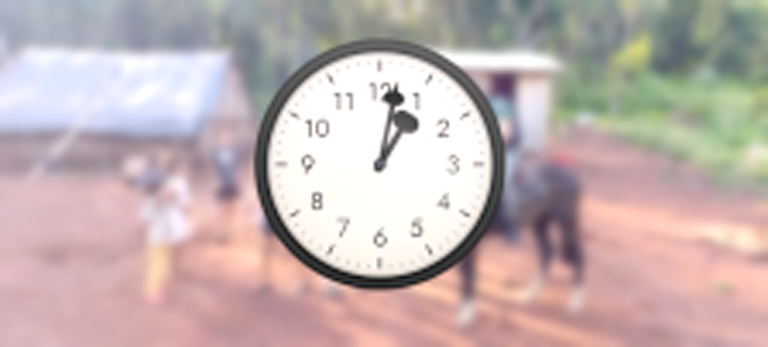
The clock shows 1:02
